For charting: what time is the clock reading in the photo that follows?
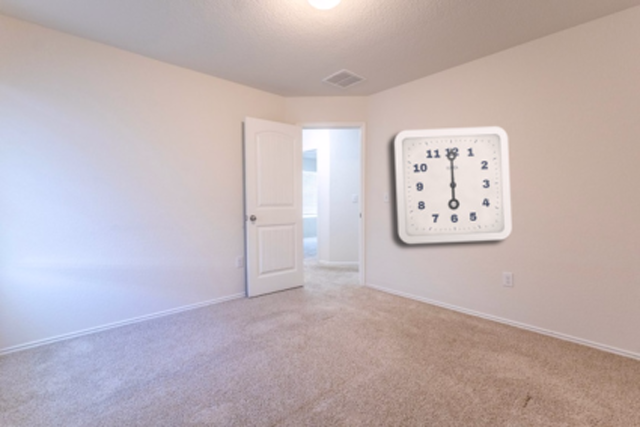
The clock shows 6:00
